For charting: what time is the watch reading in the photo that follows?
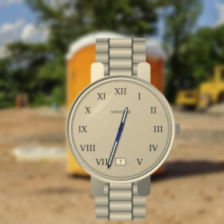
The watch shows 12:33
